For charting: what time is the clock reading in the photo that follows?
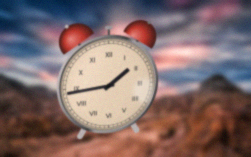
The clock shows 1:44
